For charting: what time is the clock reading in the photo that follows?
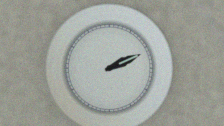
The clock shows 2:11
